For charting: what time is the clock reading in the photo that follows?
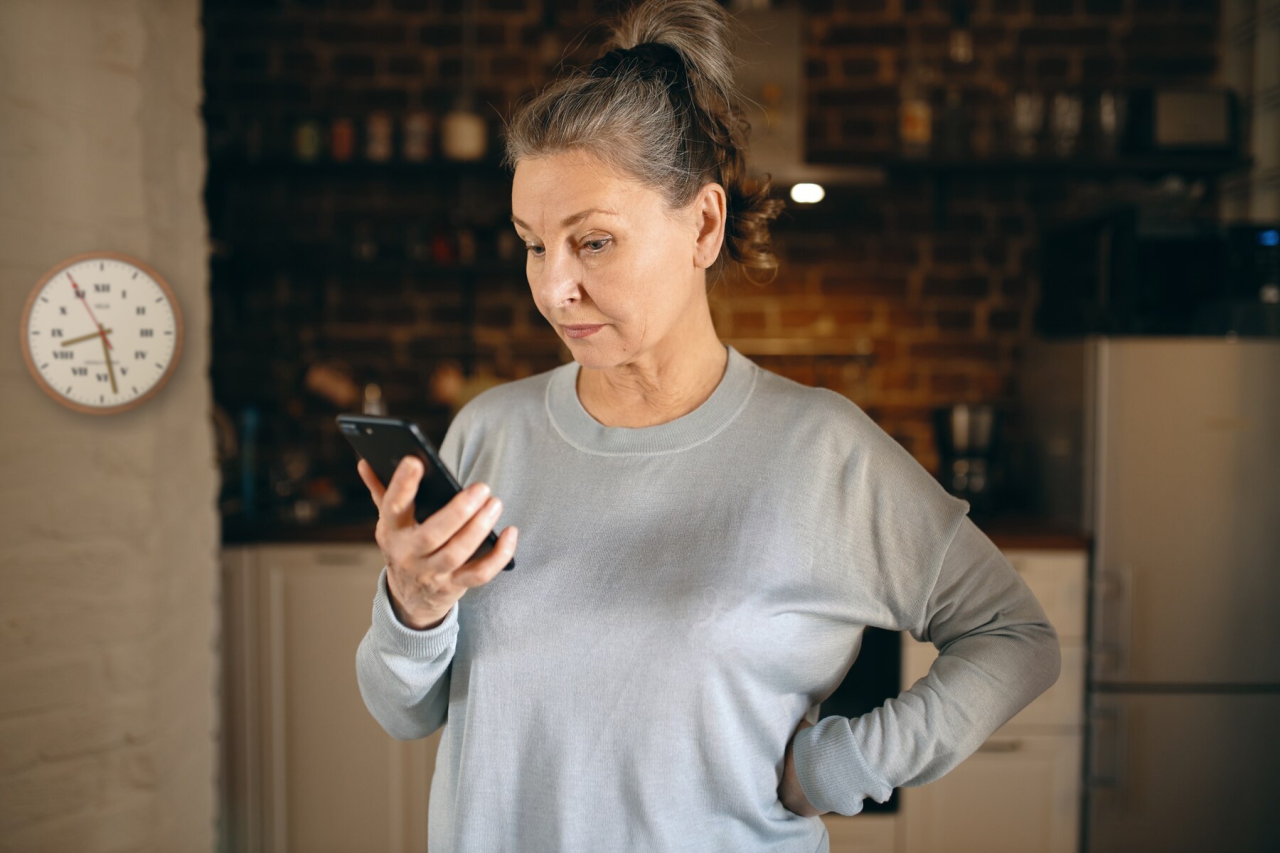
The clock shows 8:27:55
